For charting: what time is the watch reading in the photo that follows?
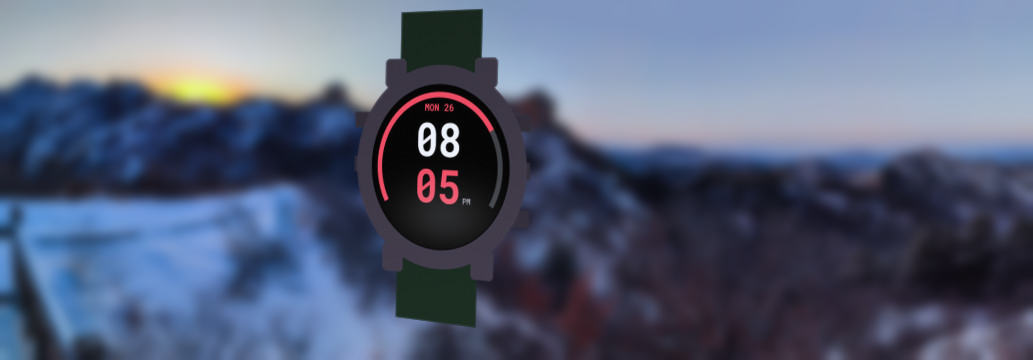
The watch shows 8:05
